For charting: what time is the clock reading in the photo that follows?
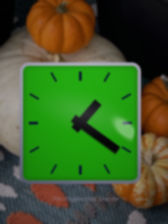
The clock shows 1:21
